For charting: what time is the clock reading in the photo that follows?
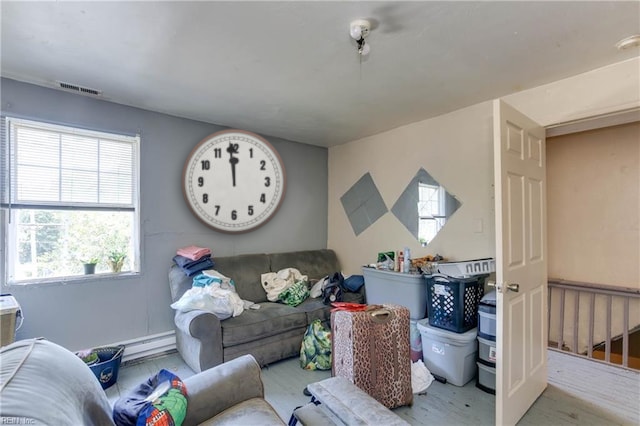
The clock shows 11:59
